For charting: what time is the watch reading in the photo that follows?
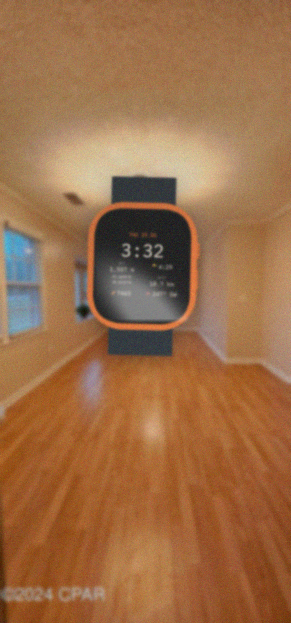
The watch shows 3:32
